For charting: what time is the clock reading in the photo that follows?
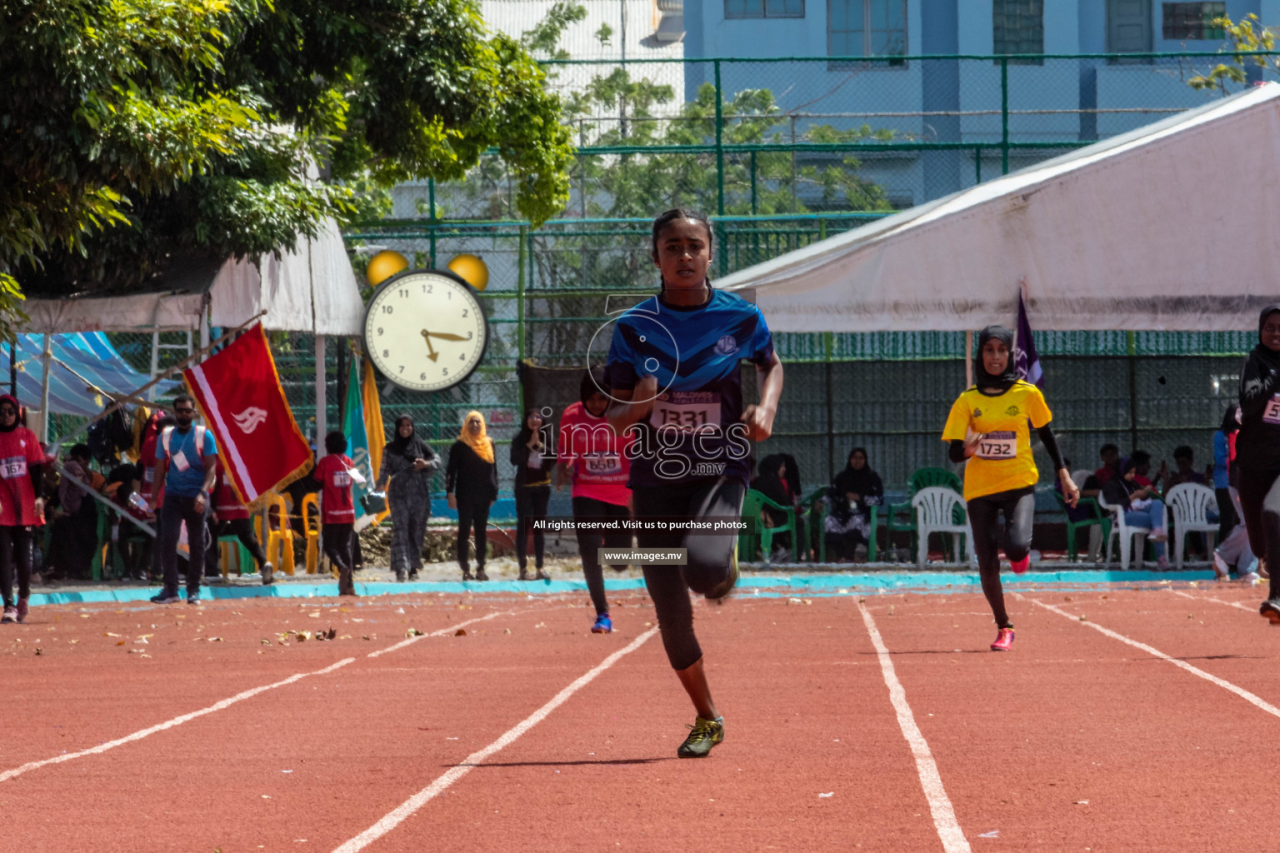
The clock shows 5:16
